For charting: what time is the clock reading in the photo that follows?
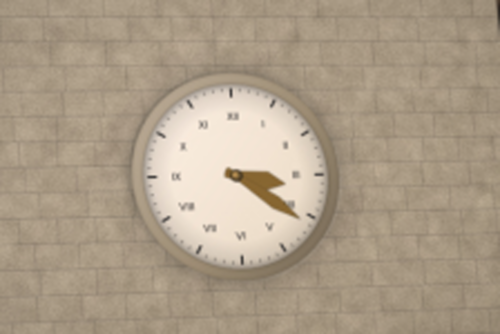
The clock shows 3:21
